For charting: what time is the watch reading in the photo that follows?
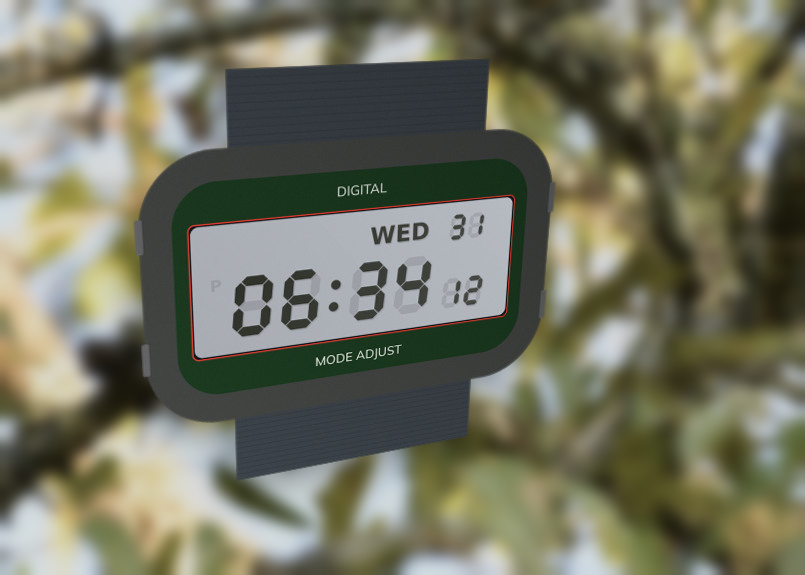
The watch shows 6:34:12
